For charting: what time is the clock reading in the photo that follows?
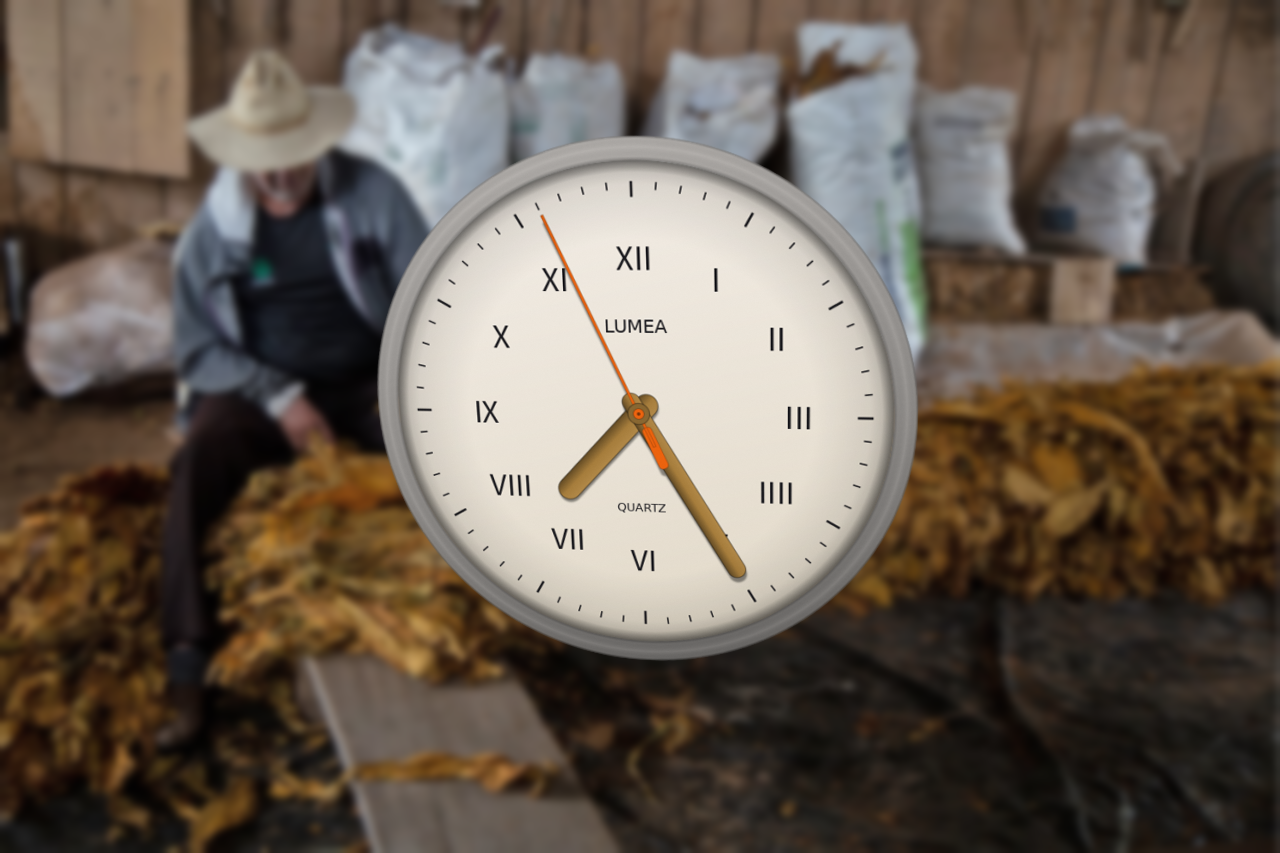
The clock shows 7:24:56
